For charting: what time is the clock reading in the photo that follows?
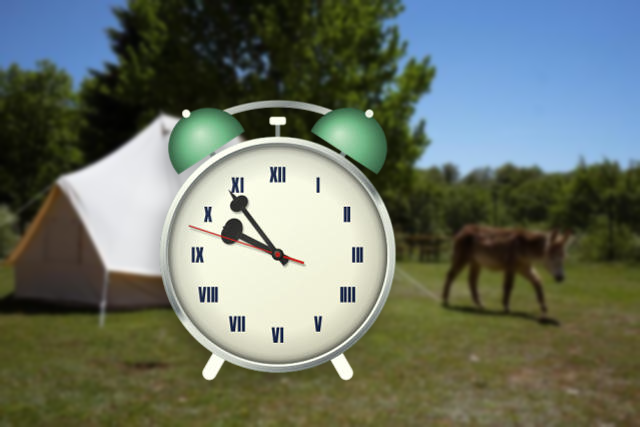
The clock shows 9:53:48
